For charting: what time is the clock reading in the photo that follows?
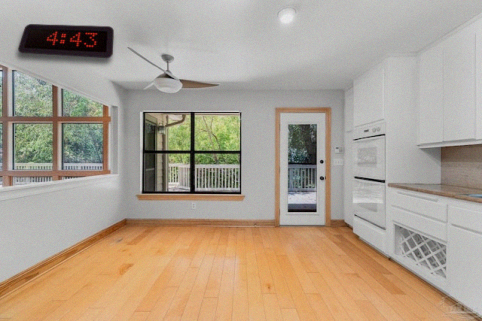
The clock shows 4:43
